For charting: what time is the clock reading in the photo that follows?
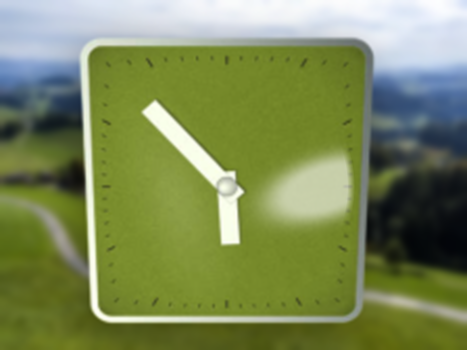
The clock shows 5:53
